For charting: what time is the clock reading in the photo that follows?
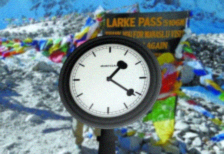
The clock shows 1:21
